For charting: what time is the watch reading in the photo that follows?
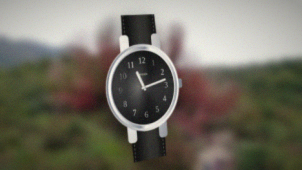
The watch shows 11:13
